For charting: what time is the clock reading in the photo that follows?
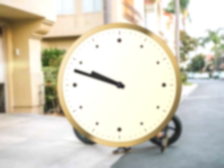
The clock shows 9:48
